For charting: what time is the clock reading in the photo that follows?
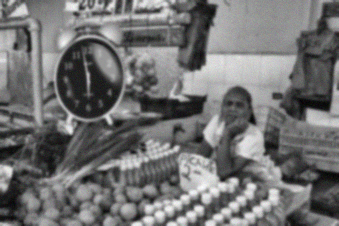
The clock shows 5:58
